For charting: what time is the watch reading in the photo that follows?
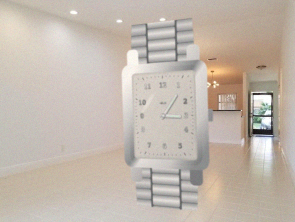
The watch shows 3:06
